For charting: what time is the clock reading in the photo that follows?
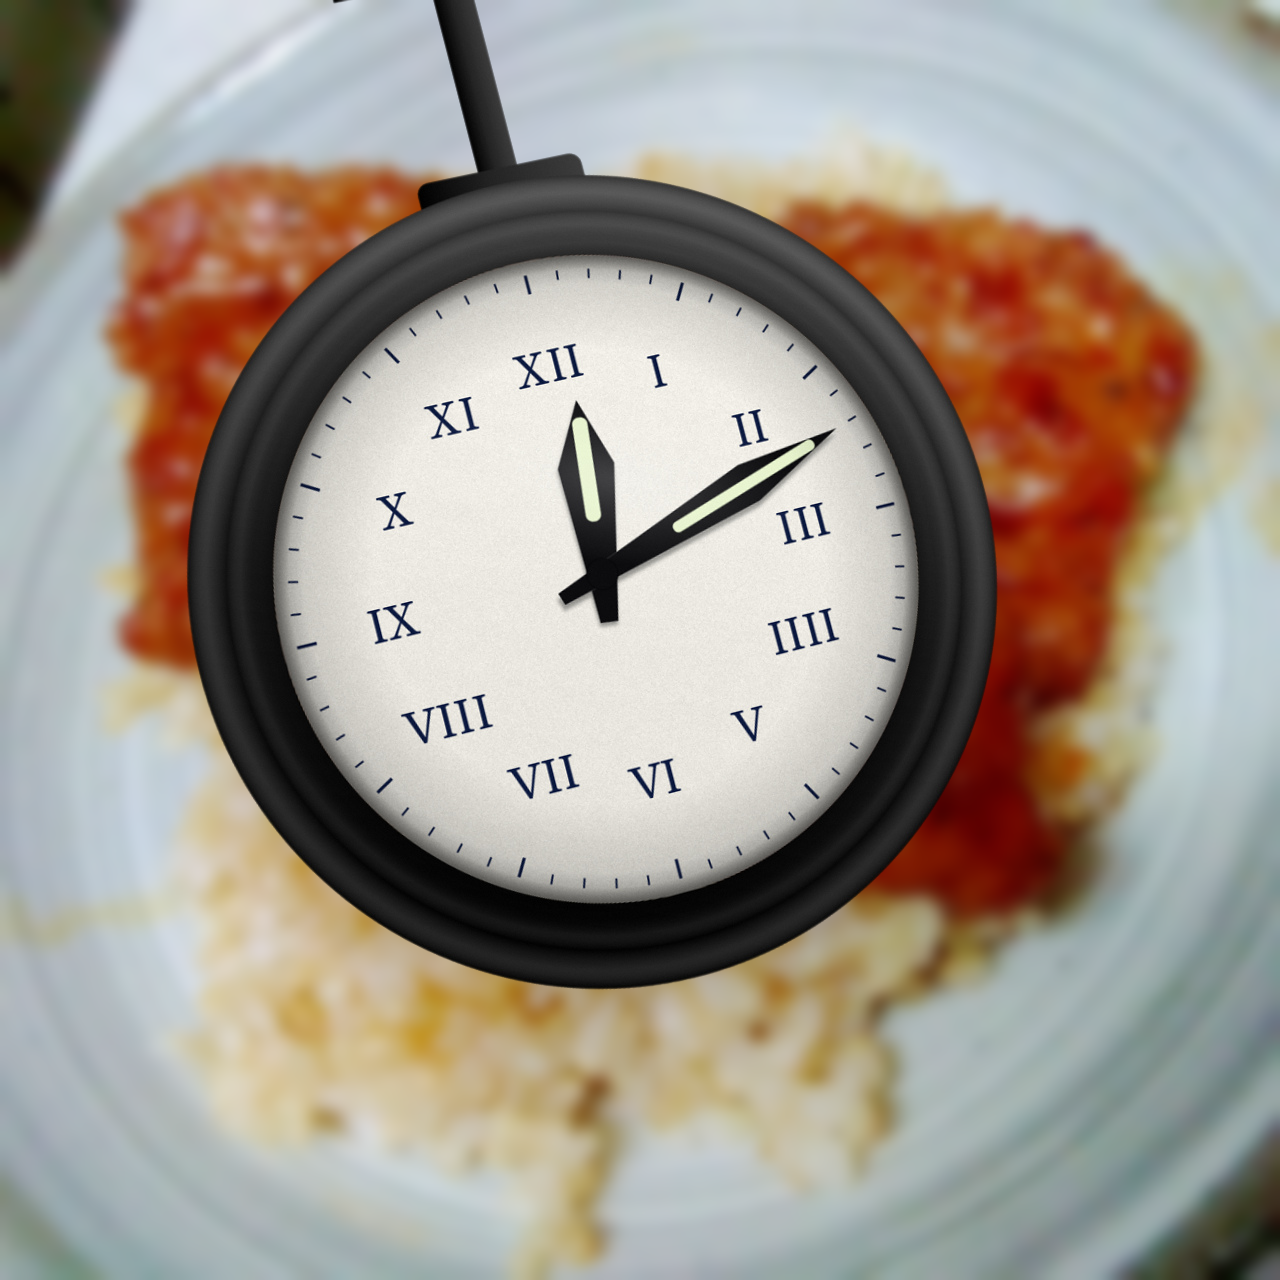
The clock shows 12:12
